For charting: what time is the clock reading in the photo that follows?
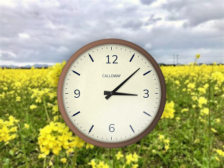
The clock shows 3:08
